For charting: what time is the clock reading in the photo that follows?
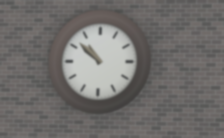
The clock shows 10:52
